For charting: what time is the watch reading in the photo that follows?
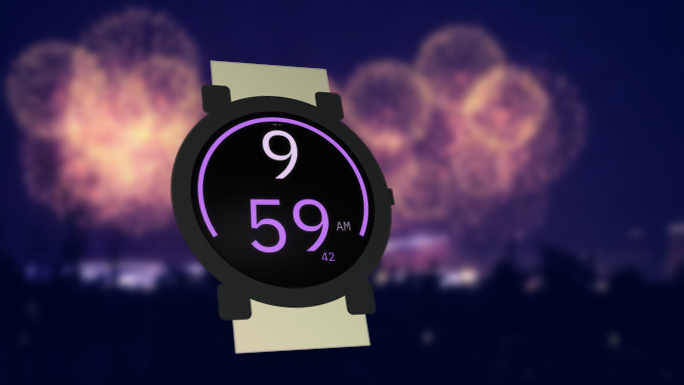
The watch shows 9:59:42
